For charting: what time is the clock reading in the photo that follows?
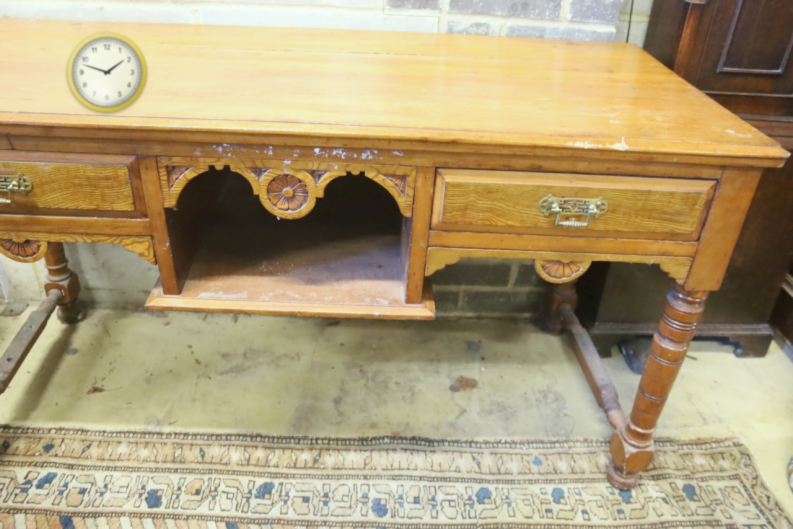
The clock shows 1:48
